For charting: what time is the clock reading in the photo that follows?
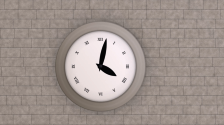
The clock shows 4:02
